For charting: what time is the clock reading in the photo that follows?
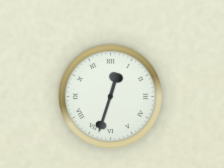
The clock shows 12:33
